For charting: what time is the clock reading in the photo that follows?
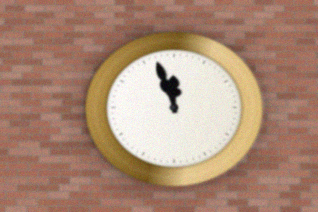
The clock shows 11:57
